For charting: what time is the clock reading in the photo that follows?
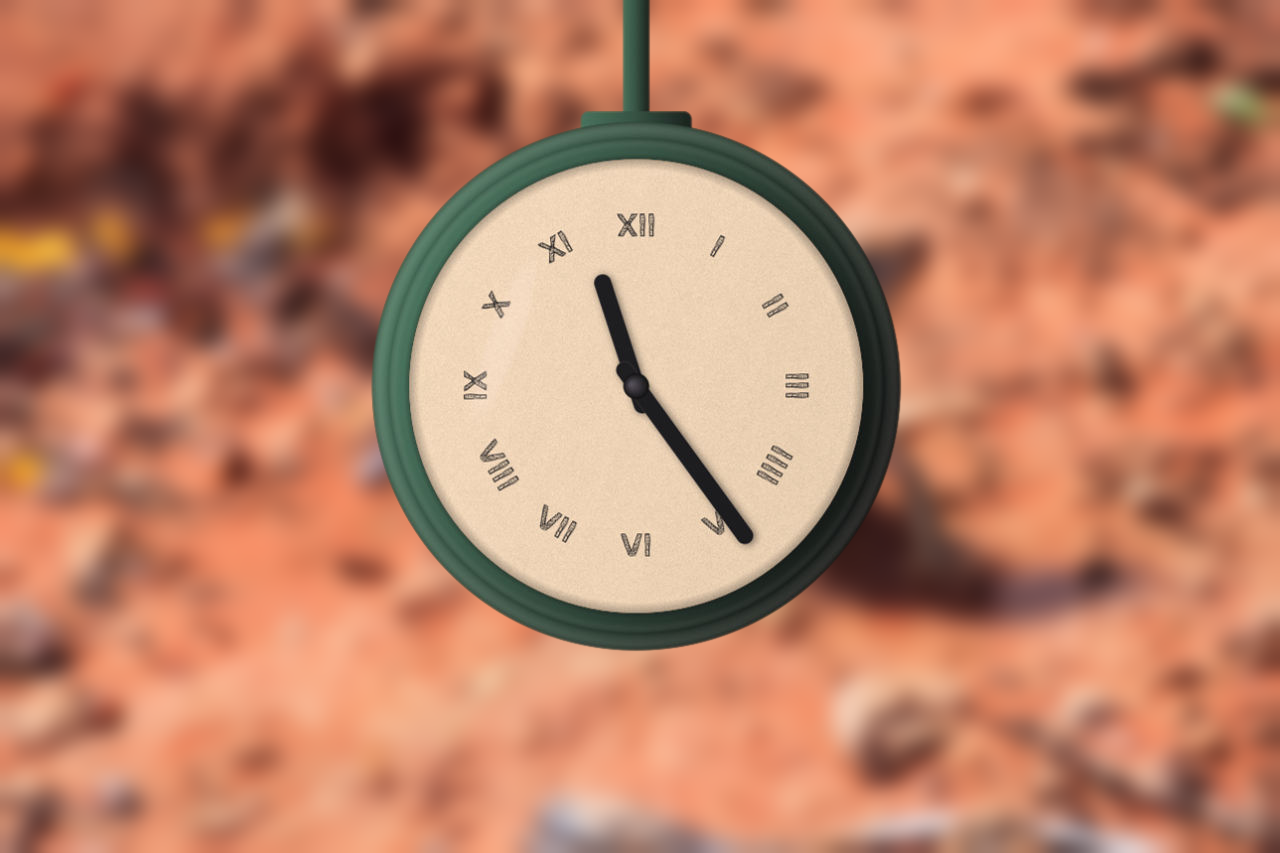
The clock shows 11:24
